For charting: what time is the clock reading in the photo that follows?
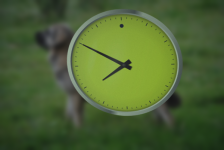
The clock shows 7:50
